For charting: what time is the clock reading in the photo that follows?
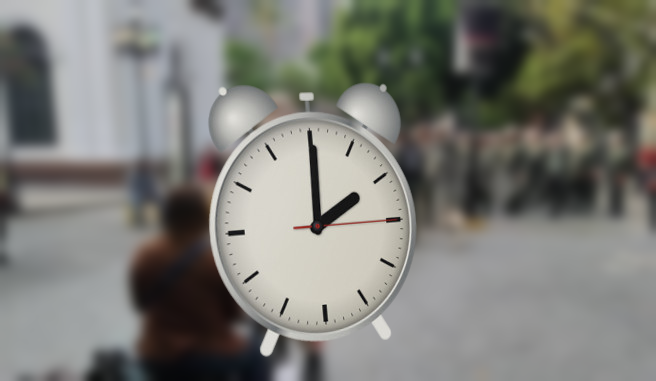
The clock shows 2:00:15
